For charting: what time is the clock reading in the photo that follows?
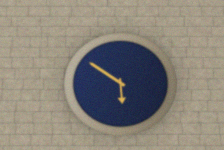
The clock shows 5:51
